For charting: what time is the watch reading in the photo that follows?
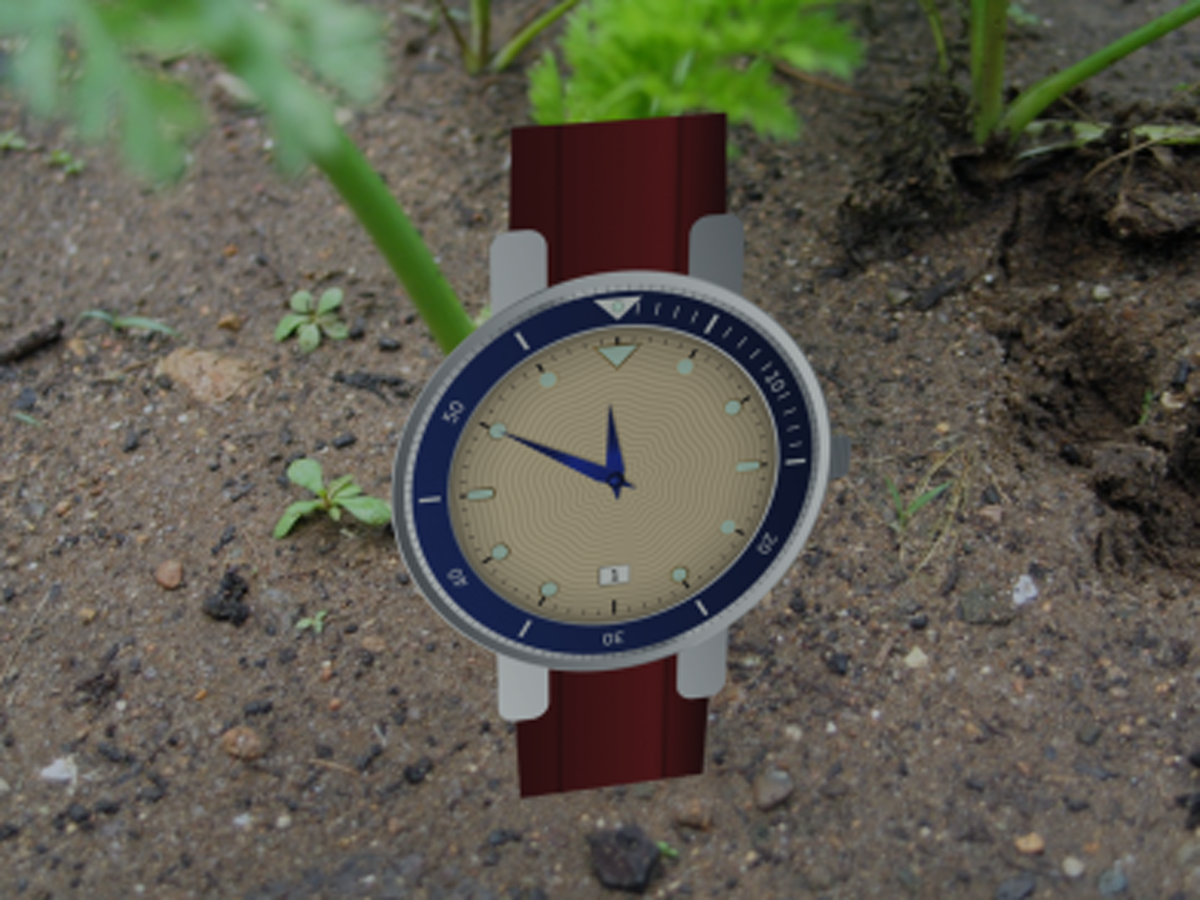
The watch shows 11:50
